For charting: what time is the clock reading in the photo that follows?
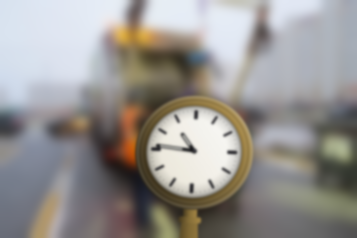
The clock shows 10:46
